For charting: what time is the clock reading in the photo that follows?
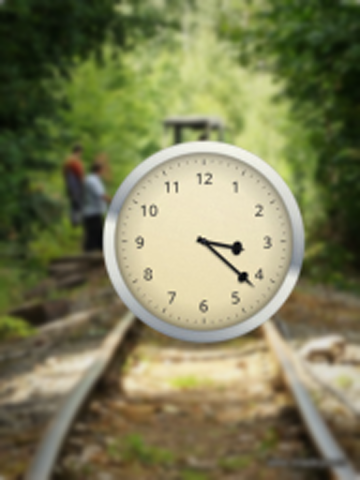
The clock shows 3:22
